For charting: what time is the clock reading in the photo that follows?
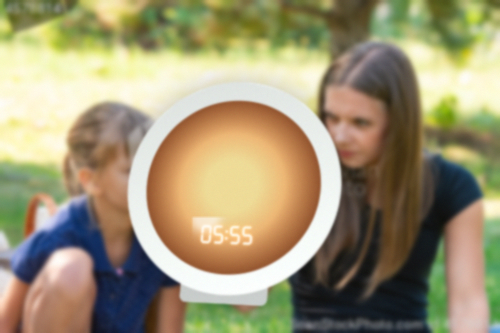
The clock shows 5:55
